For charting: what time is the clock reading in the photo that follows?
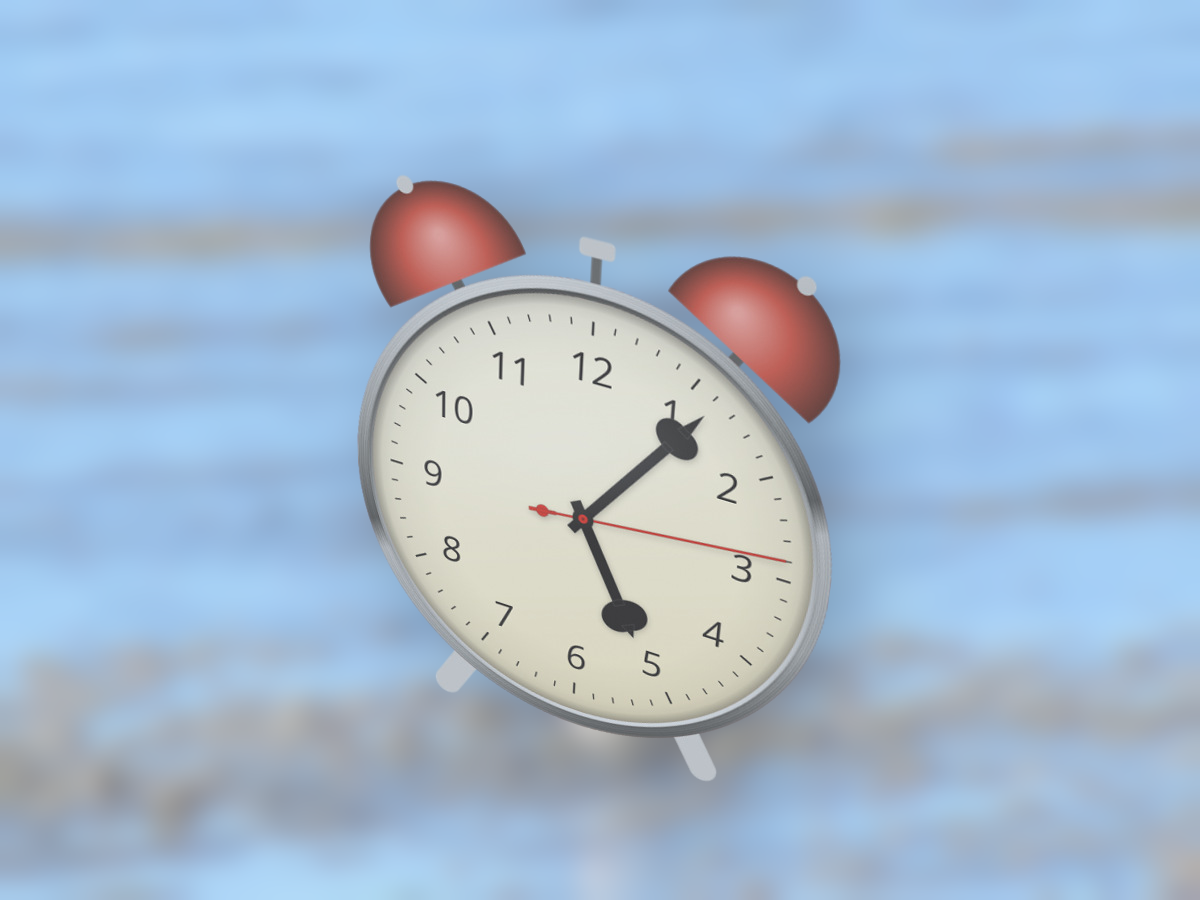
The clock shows 5:06:14
